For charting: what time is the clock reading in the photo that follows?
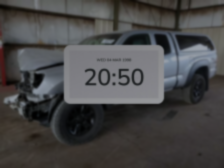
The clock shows 20:50
